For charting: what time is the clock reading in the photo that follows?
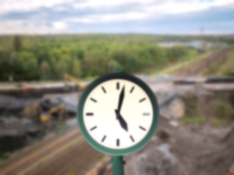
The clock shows 5:02
